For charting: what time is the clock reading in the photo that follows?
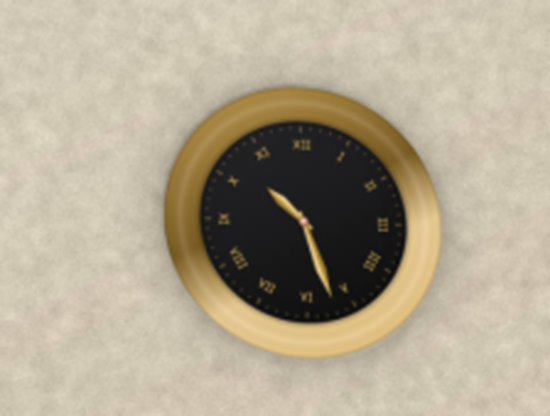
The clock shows 10:27
